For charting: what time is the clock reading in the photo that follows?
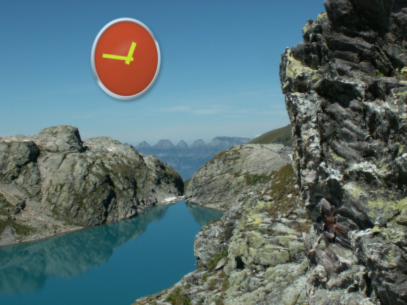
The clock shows 12:46
